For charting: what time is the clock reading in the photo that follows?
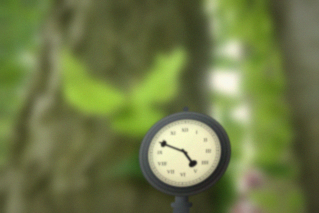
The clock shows 4:49
